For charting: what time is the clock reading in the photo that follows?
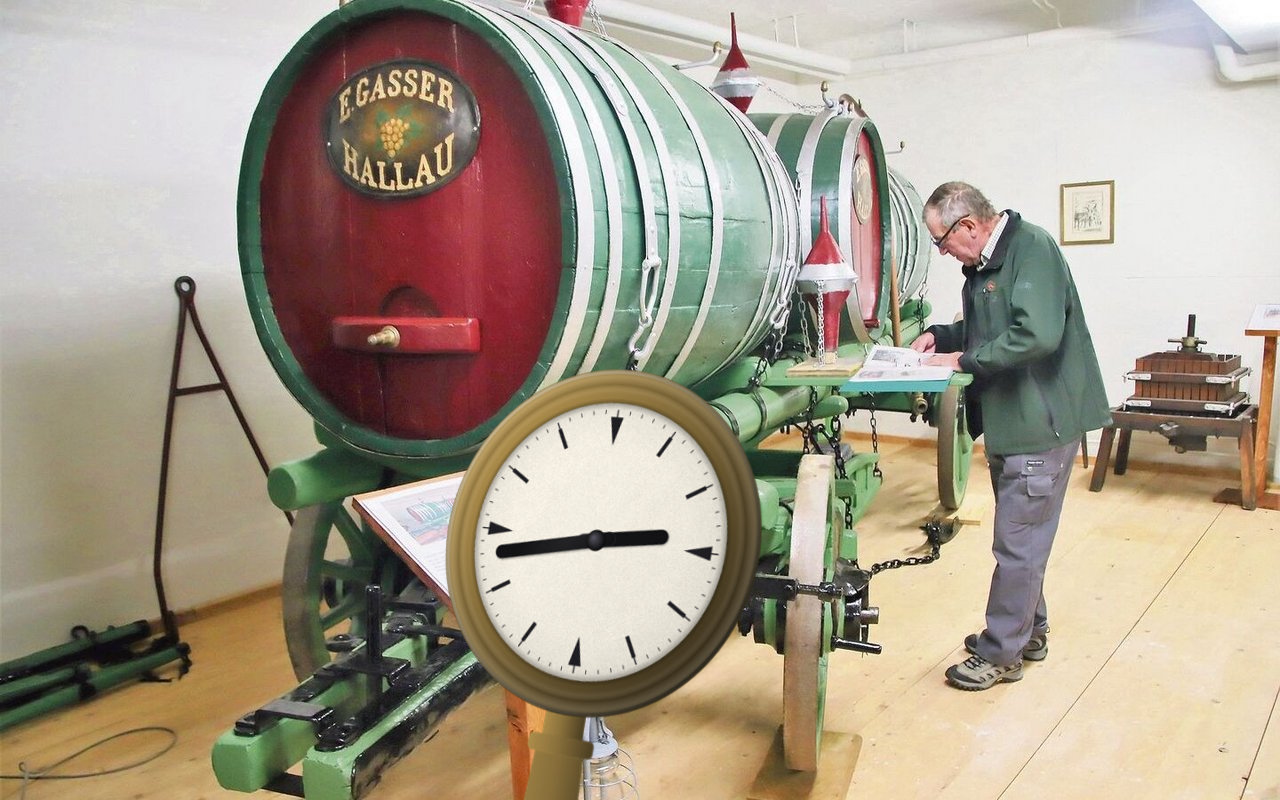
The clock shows 2:43
